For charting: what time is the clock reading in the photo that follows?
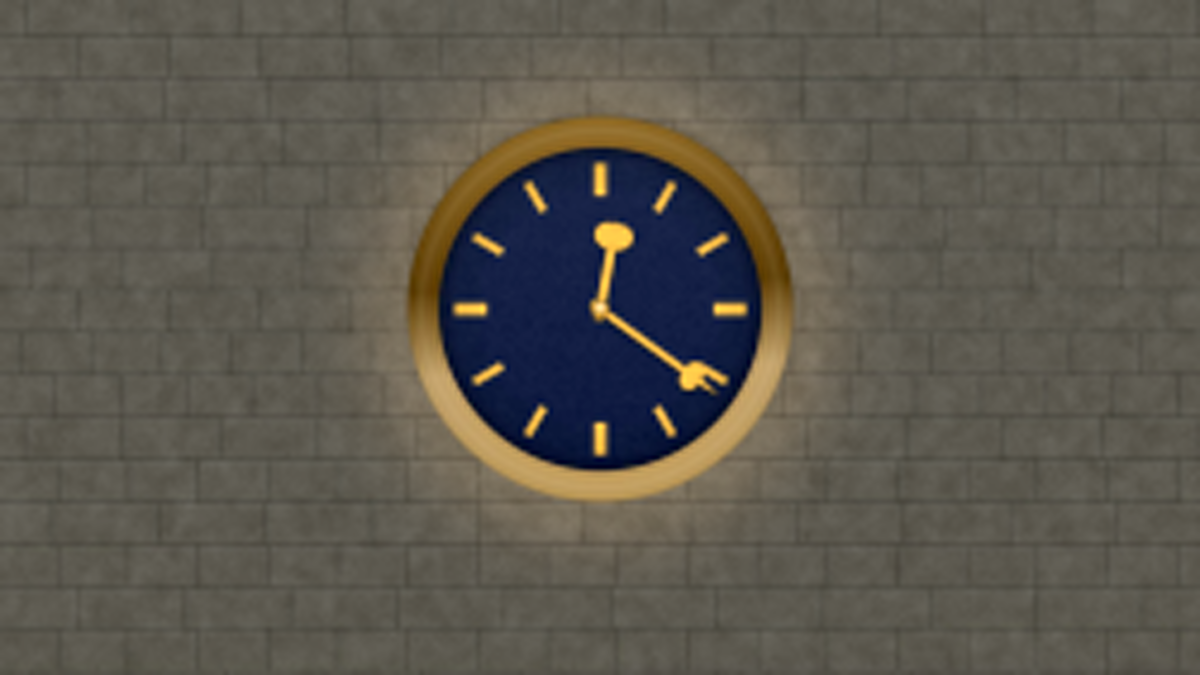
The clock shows 12:21
